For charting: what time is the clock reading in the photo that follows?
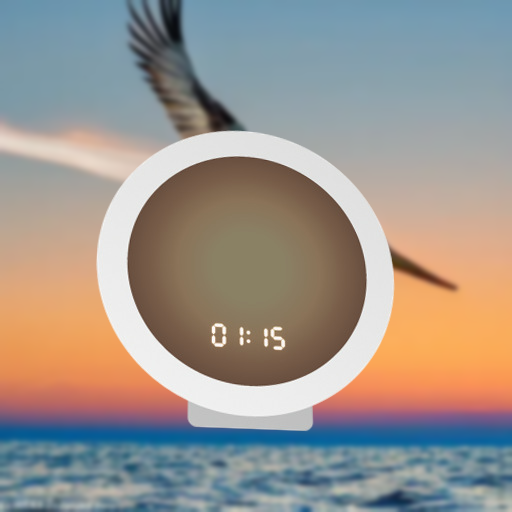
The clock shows 1:15
